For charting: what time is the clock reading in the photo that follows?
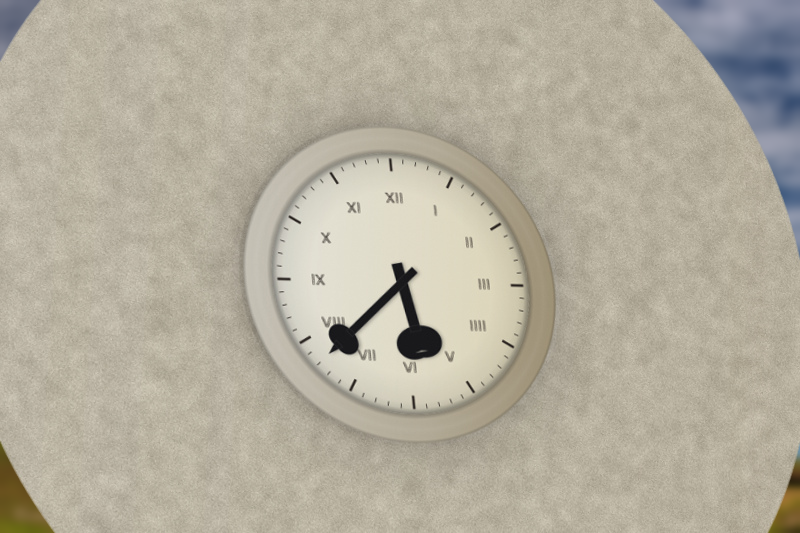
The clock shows 5:38
